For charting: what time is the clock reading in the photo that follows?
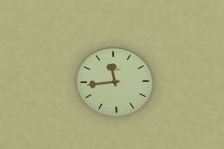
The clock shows 11:44
